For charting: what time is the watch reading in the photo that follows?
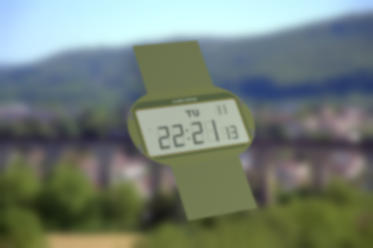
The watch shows 22:21:13
